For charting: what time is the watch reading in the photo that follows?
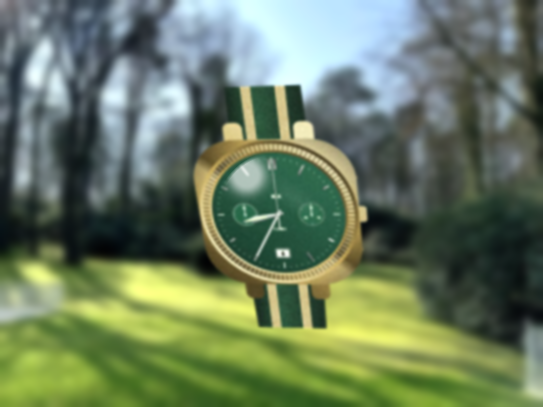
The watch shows 8:35
